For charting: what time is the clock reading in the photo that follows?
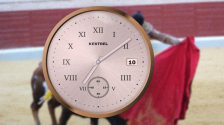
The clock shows 7:09
